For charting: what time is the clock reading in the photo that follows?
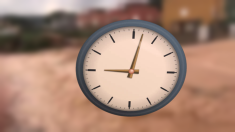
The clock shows 9:02
